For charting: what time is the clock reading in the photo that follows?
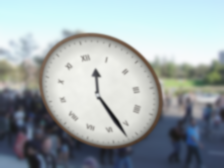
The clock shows 12:27
